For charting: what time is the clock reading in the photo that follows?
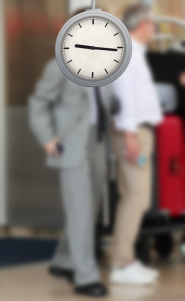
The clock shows 9:16
